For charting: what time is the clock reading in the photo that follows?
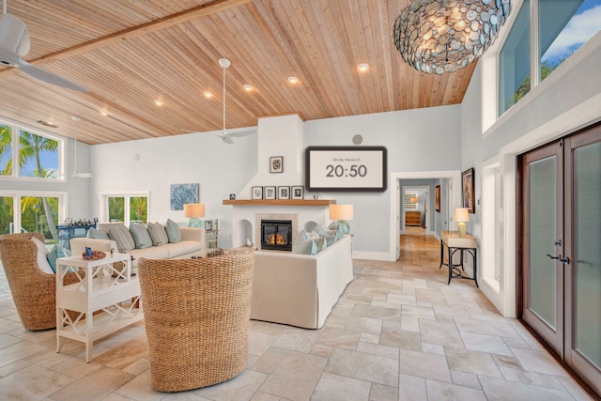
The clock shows 20:50
